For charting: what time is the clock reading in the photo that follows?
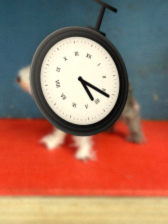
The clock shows 4:16
